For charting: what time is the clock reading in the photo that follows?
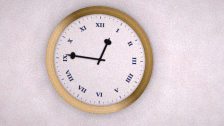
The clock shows 12:46
